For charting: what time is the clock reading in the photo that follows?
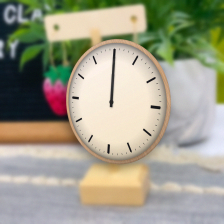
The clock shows 12:00
